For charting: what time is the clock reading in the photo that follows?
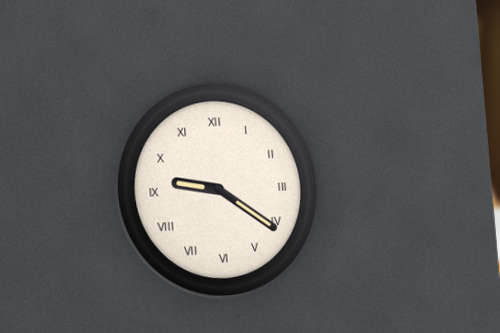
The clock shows 9:21
